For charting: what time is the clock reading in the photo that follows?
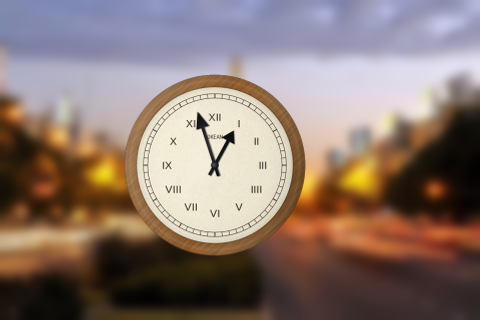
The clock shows 12:57
